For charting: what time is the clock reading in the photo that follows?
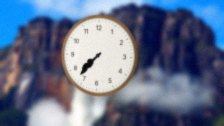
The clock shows 7:37
